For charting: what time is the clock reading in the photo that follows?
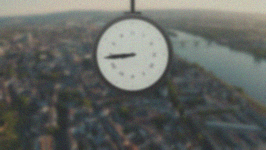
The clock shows 8:44
